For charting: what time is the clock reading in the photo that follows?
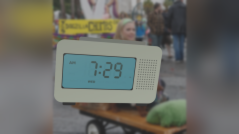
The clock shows 7:29
